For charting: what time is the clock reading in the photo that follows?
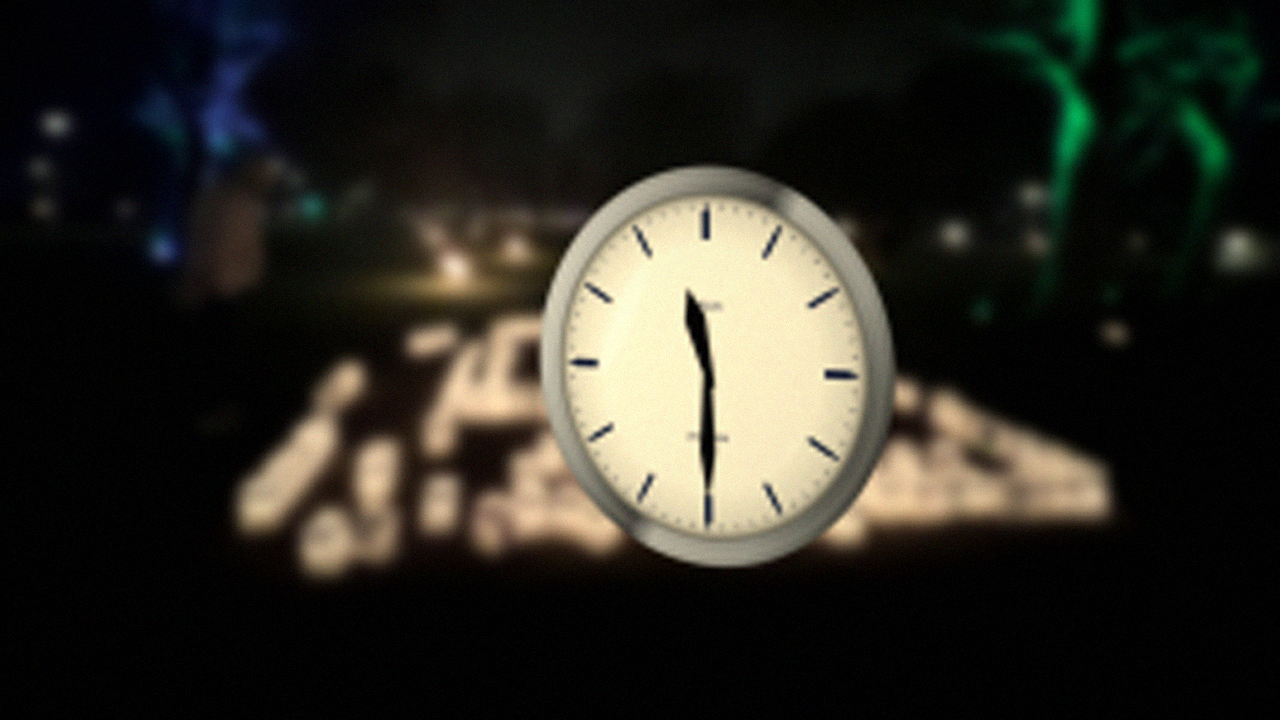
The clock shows 11:30
